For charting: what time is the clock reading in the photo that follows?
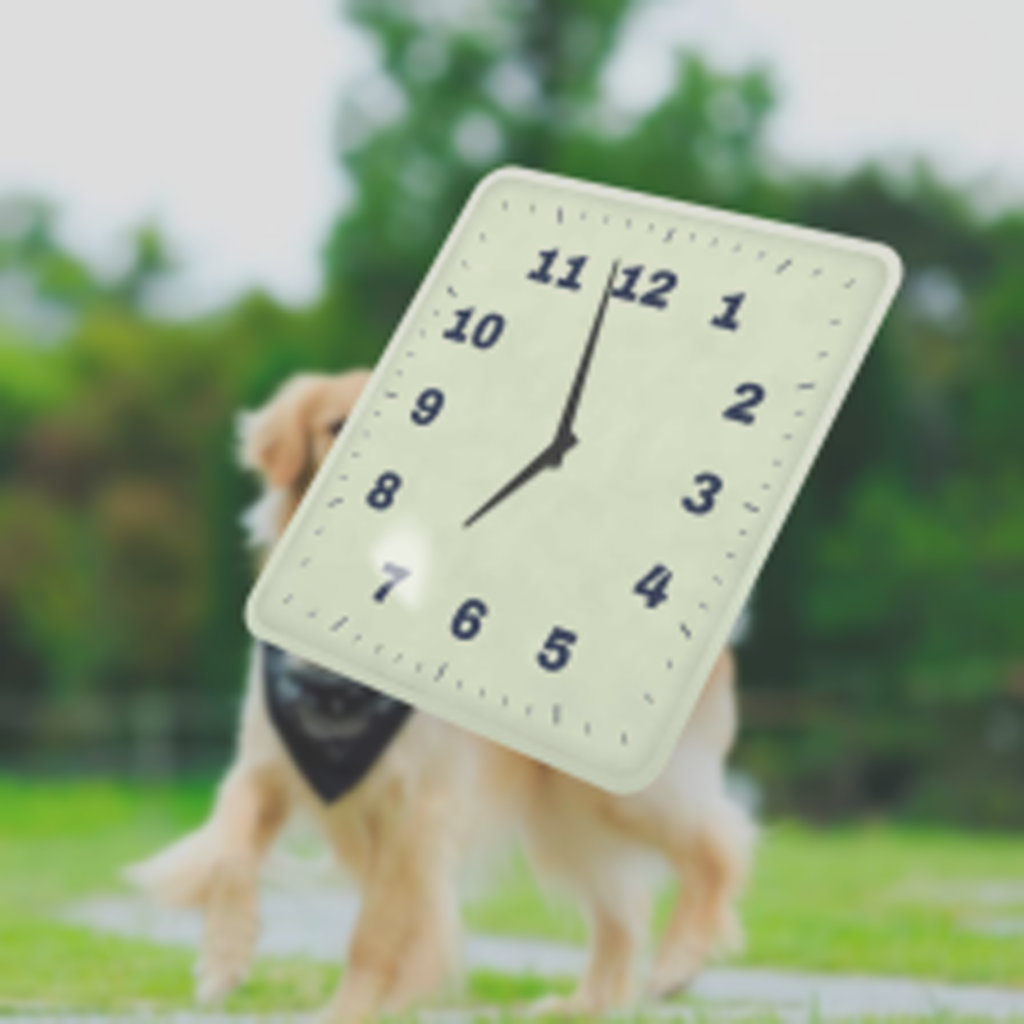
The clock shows 6:58
